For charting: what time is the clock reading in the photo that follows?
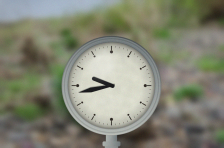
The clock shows 9:43
